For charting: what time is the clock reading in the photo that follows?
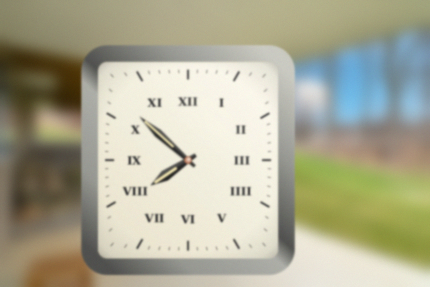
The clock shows 7:52
